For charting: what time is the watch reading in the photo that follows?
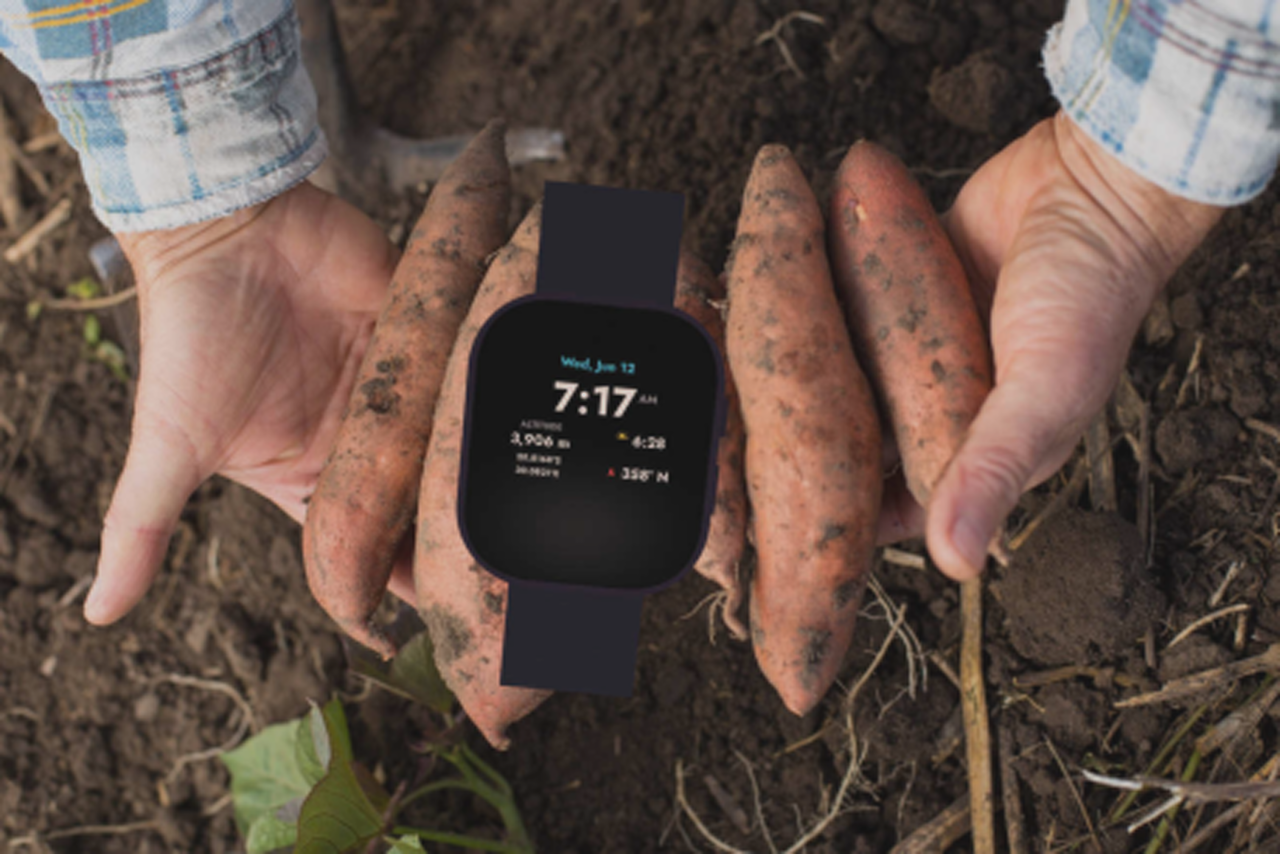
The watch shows 7:17
